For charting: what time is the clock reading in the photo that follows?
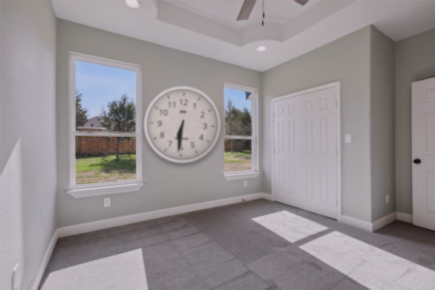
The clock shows 6:31
